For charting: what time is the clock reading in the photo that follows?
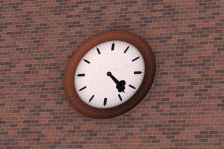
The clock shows 4:23
